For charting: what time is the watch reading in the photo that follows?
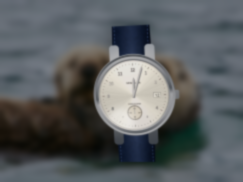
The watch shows 12:03
